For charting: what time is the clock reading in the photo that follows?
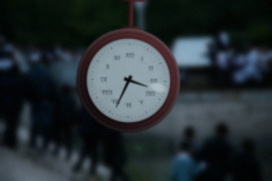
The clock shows 3:34
